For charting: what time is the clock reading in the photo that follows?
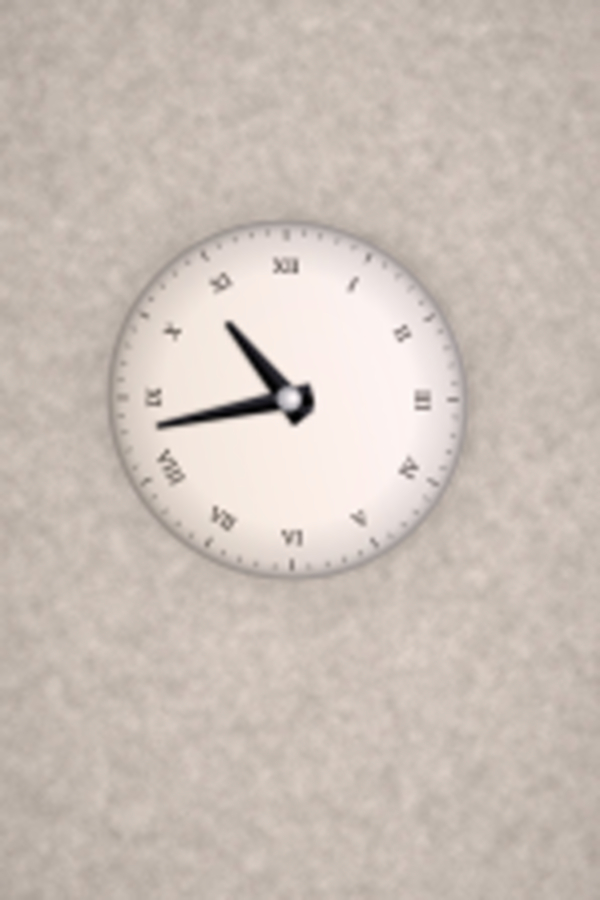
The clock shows 10:43
